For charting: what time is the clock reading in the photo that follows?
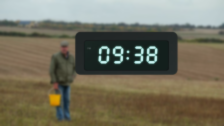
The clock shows 9:38
